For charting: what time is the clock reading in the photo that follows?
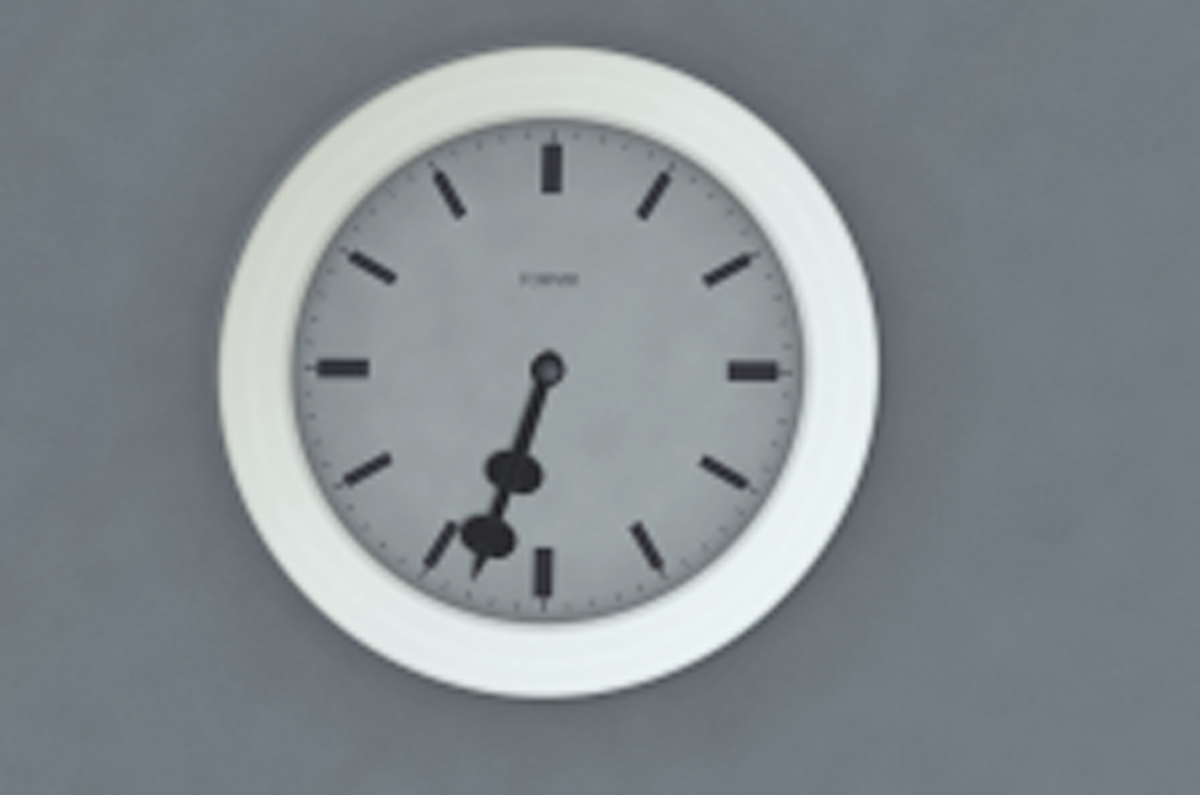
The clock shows 6:33
